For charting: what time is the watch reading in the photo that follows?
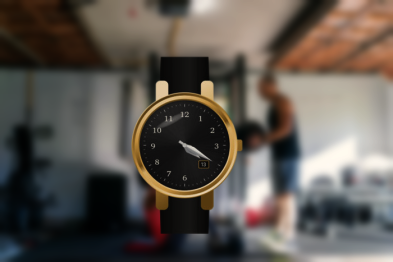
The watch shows 4:20
